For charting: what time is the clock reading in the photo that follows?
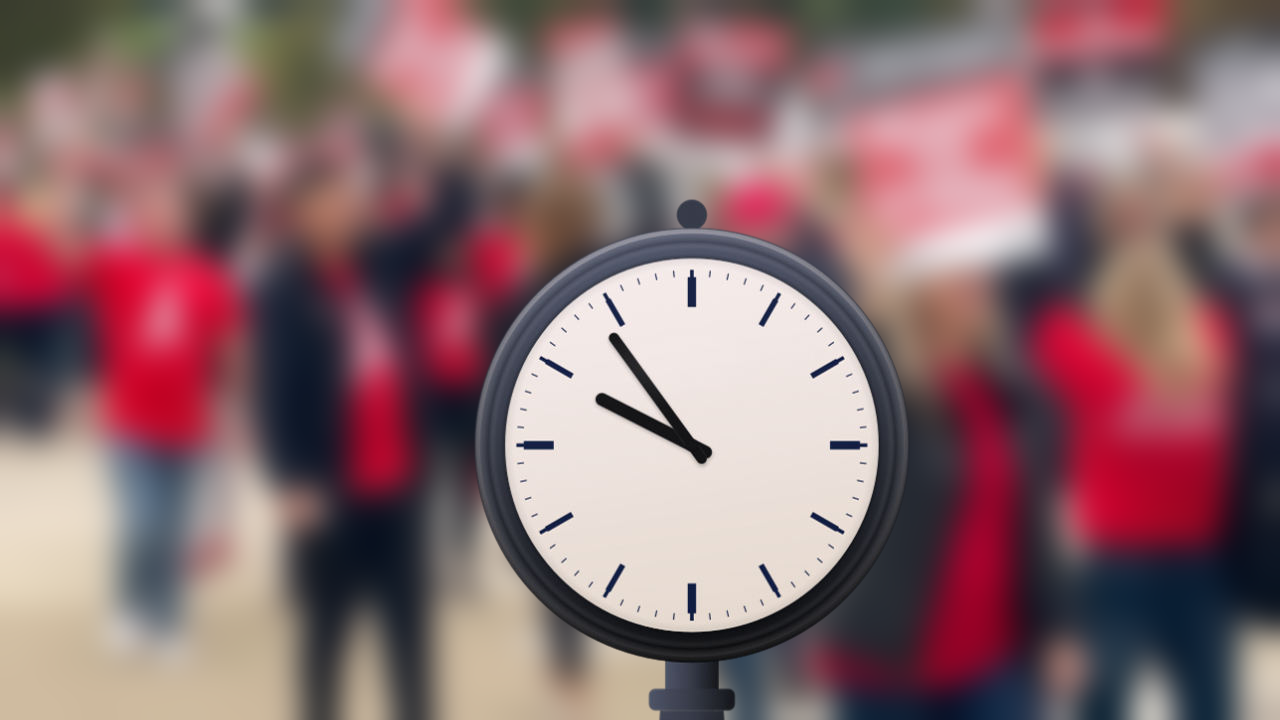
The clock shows 9:54
